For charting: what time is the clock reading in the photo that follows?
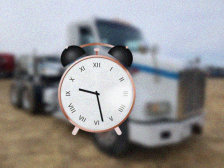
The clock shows 9:28
